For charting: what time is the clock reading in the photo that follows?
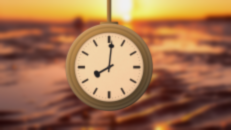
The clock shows 8:01
